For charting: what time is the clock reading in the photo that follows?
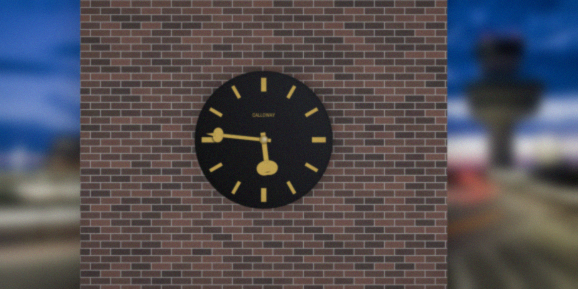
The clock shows 5:46
